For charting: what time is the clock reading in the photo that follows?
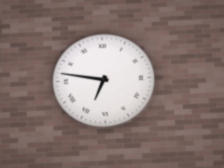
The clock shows 6:47
